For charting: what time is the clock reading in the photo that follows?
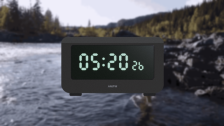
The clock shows 5:20:26
